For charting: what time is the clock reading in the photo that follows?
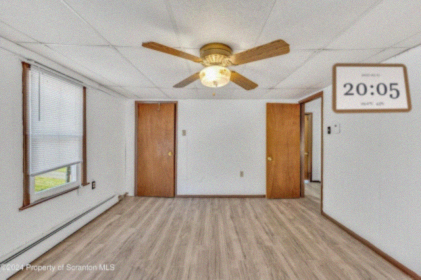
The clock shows 20:05
